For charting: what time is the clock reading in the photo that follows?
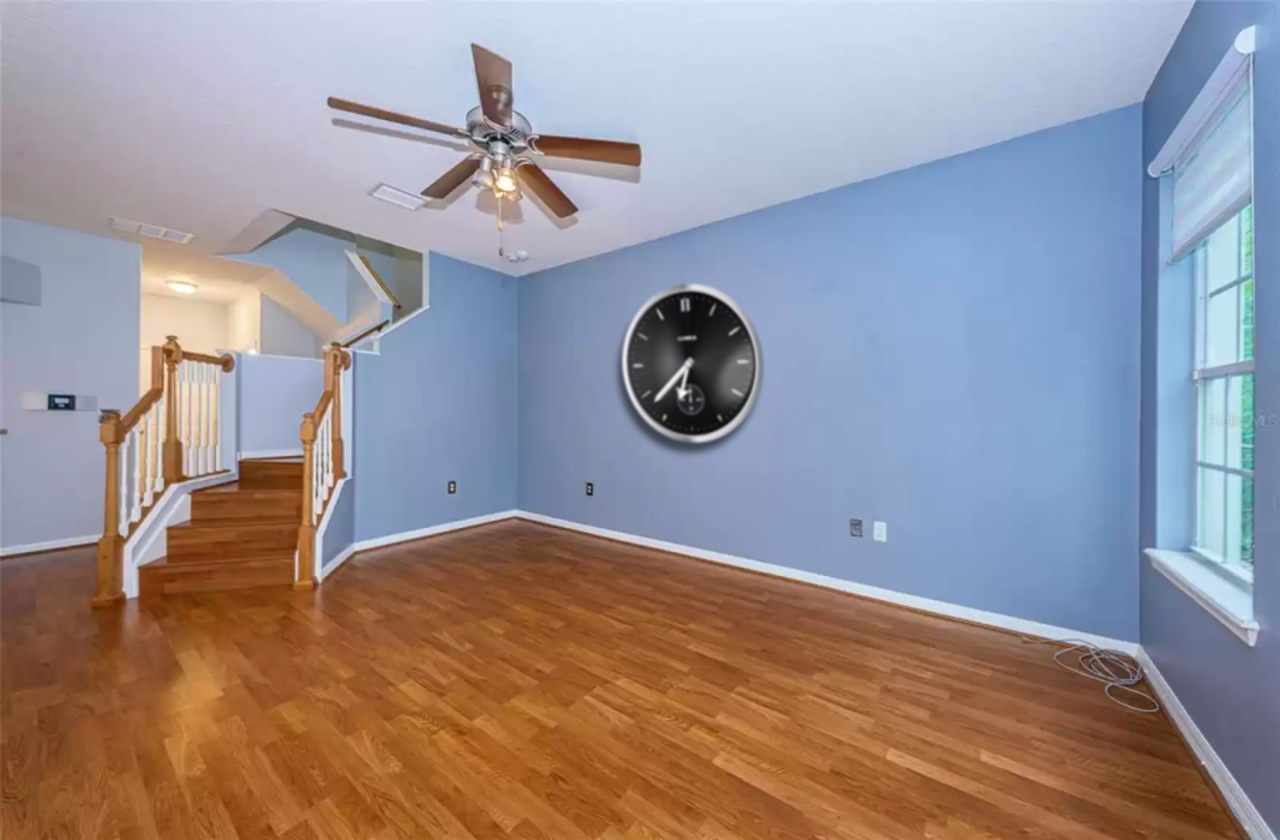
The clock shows 6:38
